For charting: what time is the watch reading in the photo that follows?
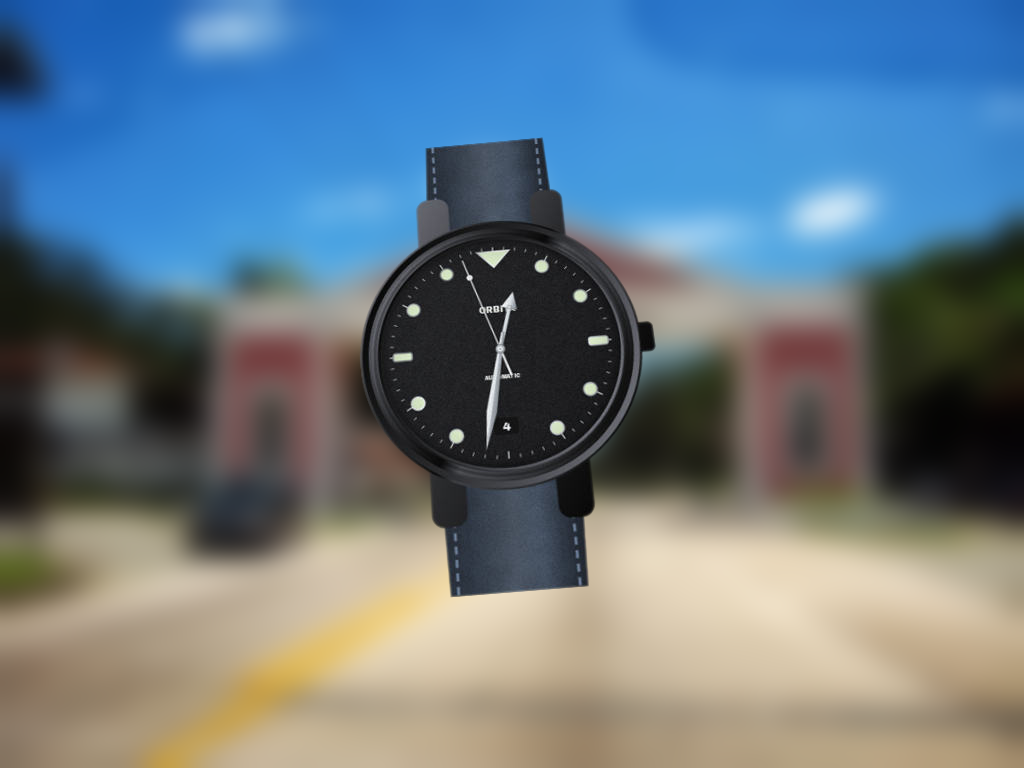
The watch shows 12:31:57
